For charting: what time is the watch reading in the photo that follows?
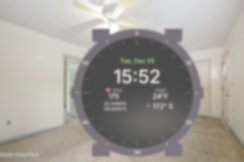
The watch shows 15:52
